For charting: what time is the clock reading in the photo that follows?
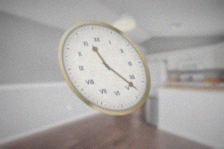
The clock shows 11:23
